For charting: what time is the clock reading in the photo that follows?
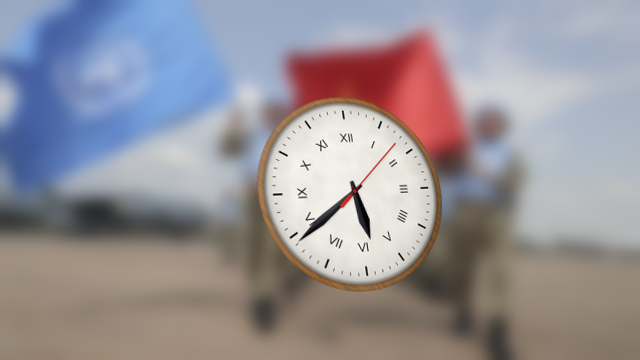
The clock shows 5:39:08
